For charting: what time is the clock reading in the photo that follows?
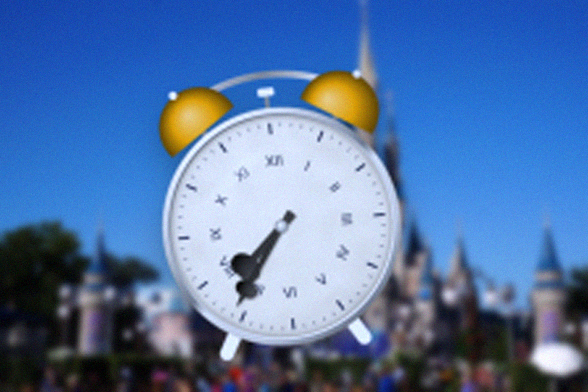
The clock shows 7:36
